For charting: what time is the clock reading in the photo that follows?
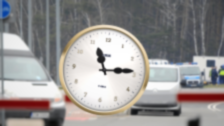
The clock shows 11:14
